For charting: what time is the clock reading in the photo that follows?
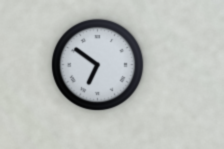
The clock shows 6:51
